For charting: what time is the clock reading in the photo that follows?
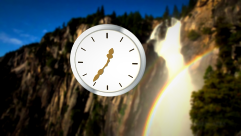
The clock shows 12:36
